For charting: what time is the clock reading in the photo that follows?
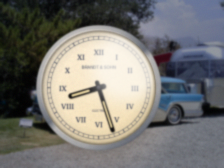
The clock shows 8:27
